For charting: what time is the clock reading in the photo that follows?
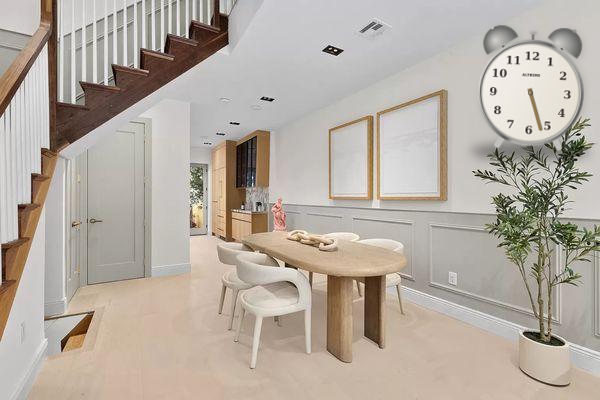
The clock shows 5:27
